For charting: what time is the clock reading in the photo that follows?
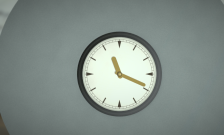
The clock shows 11:19
